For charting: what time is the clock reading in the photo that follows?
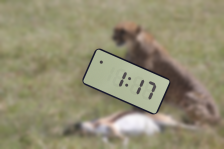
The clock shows 1:17
